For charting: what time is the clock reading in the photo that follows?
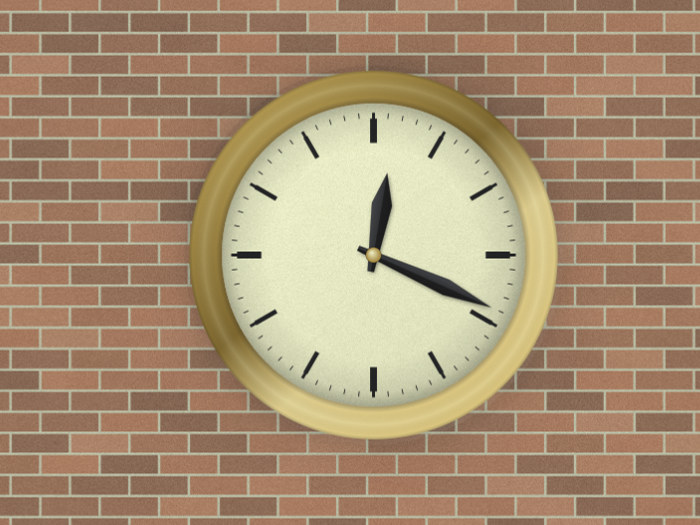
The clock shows 12:19
